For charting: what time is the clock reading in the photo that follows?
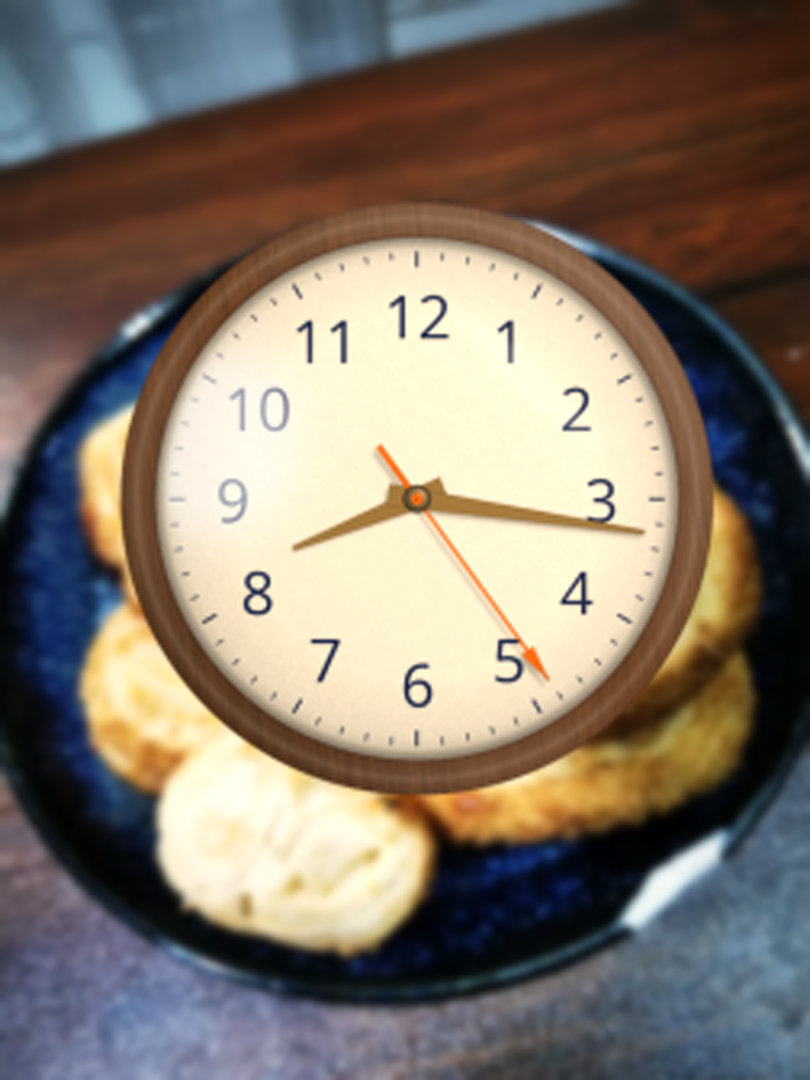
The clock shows 8:16:24
